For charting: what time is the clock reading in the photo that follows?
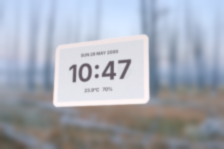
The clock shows 10:47
